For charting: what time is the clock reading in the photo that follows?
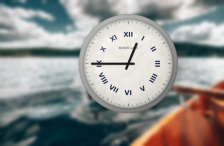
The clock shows 12:45
